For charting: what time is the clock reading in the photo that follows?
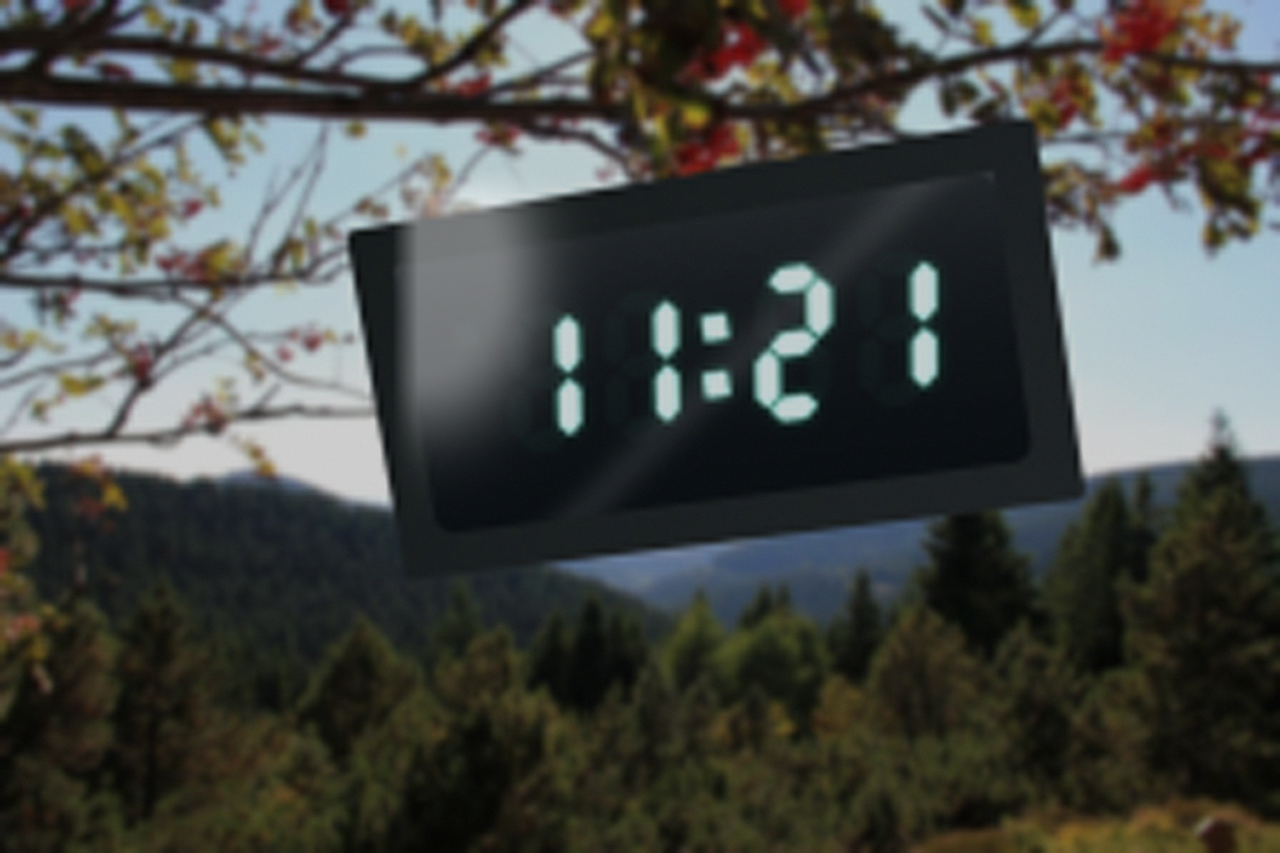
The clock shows 11:21
